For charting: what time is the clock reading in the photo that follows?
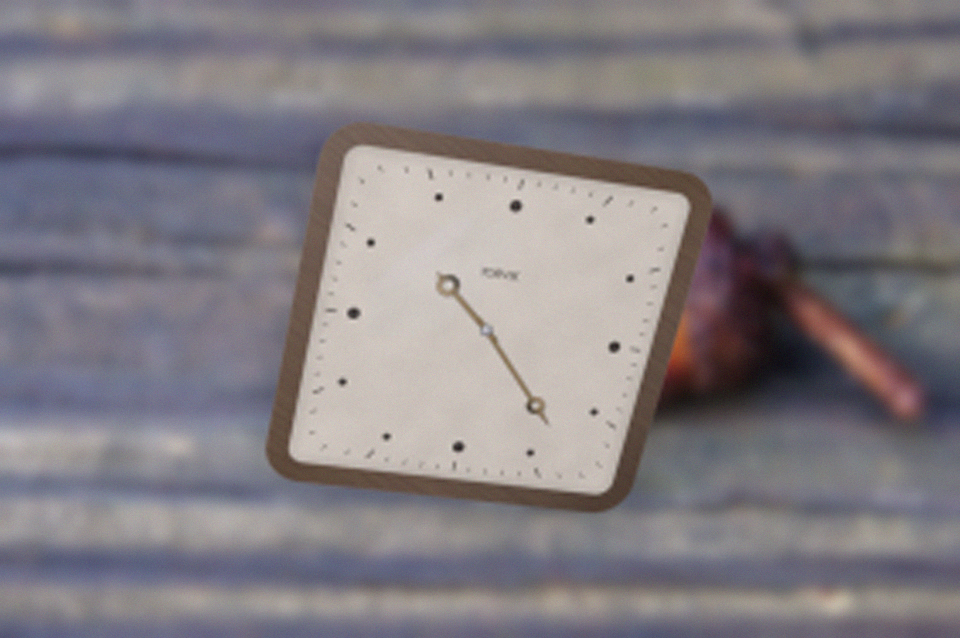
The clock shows 10:23
